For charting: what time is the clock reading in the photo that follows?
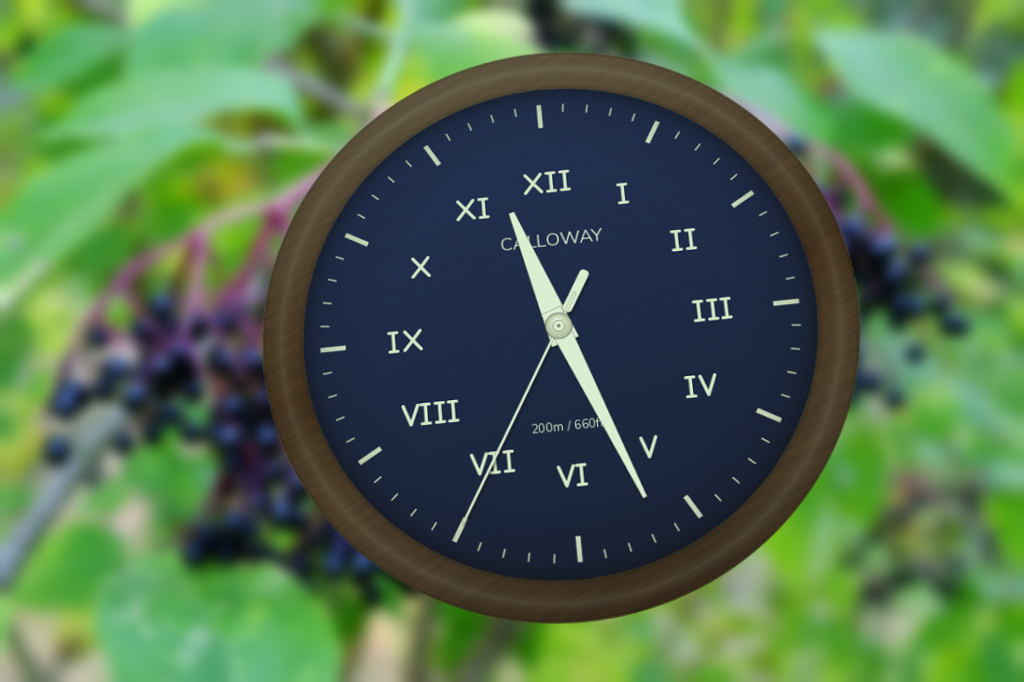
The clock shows 11:26:35
